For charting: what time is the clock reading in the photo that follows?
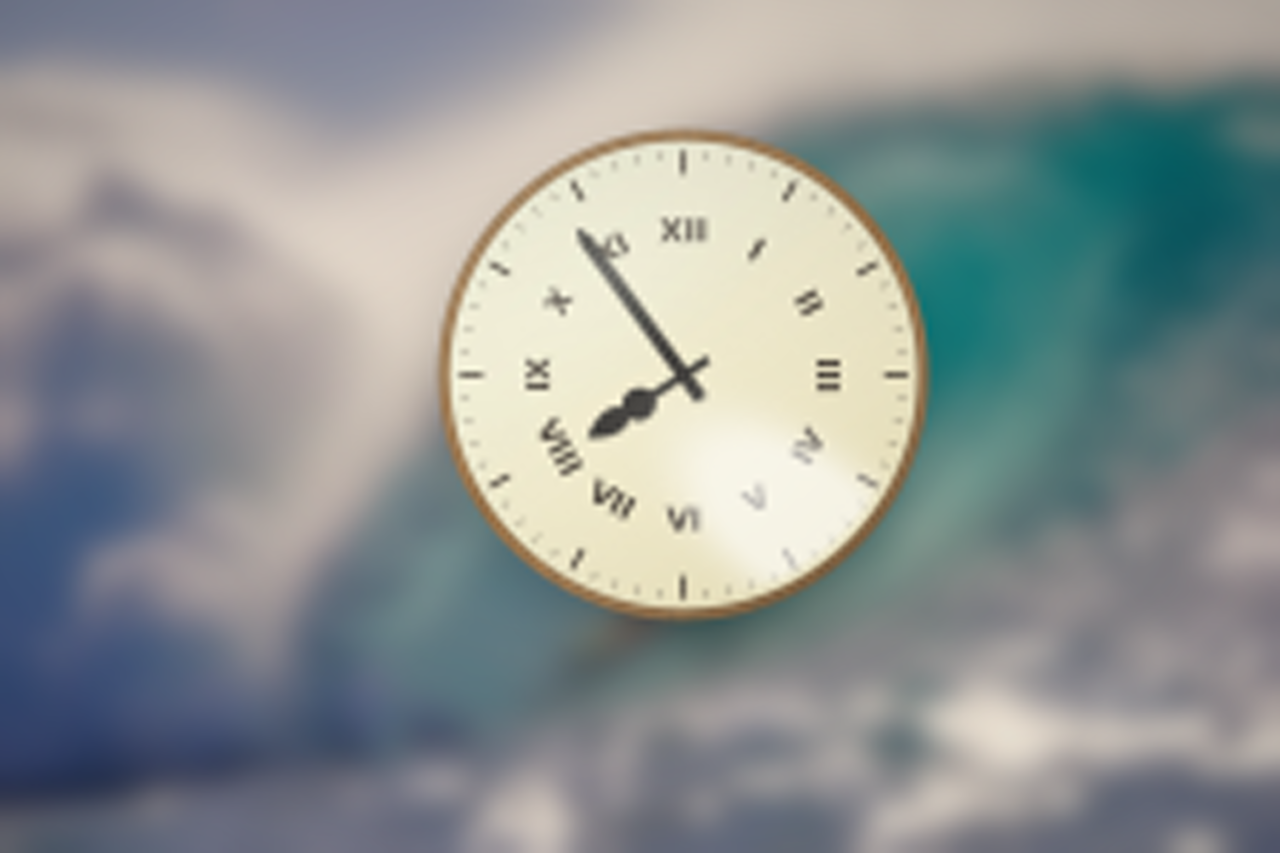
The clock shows 7:54
